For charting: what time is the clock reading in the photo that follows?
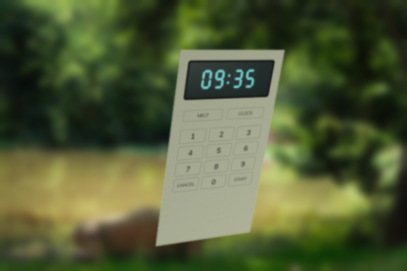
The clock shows 9:35
